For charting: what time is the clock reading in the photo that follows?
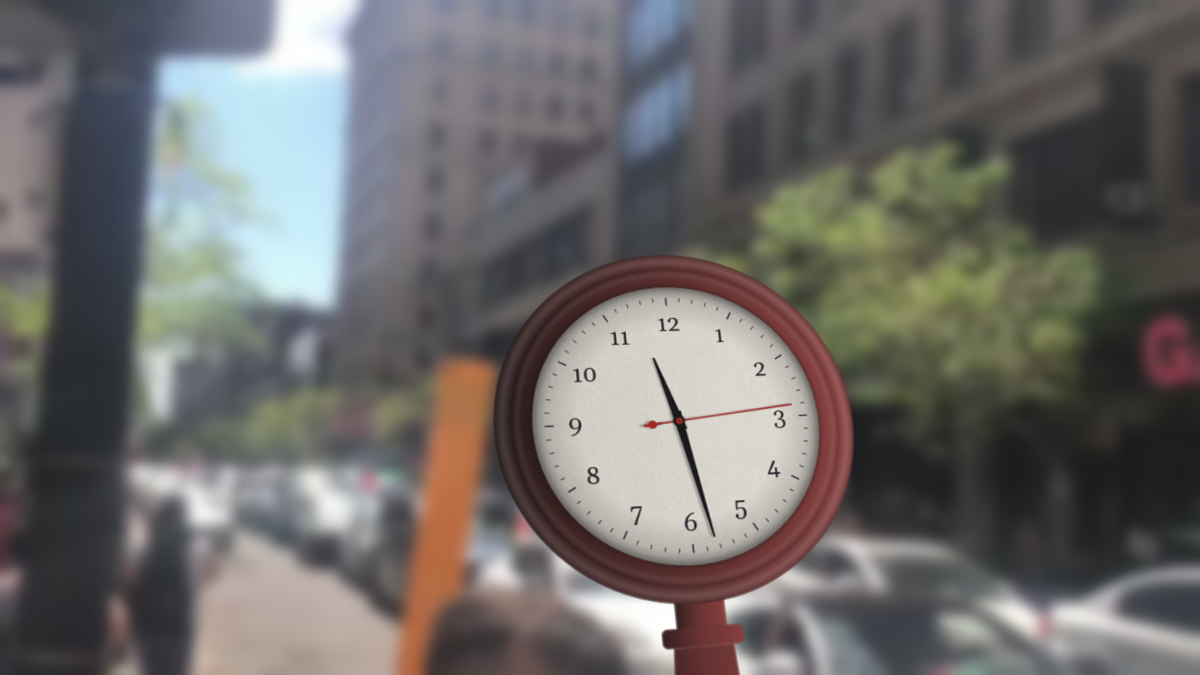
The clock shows 11:28:14
